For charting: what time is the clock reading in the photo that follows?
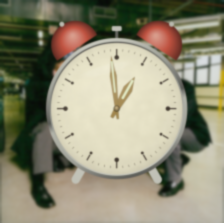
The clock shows 12:59
